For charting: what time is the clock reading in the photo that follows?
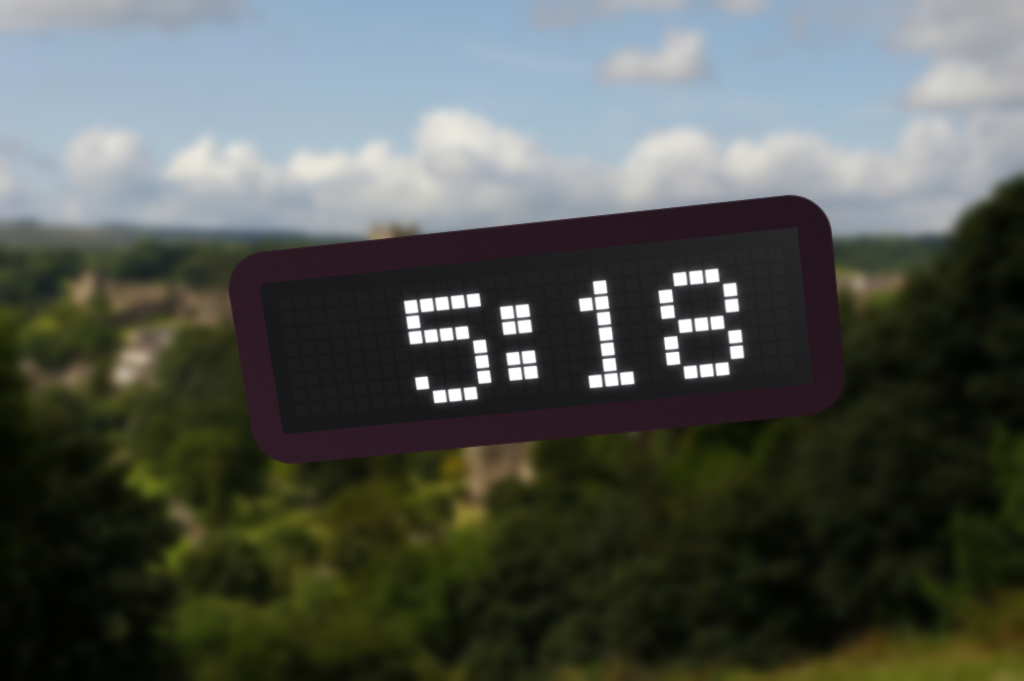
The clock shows 5:18
